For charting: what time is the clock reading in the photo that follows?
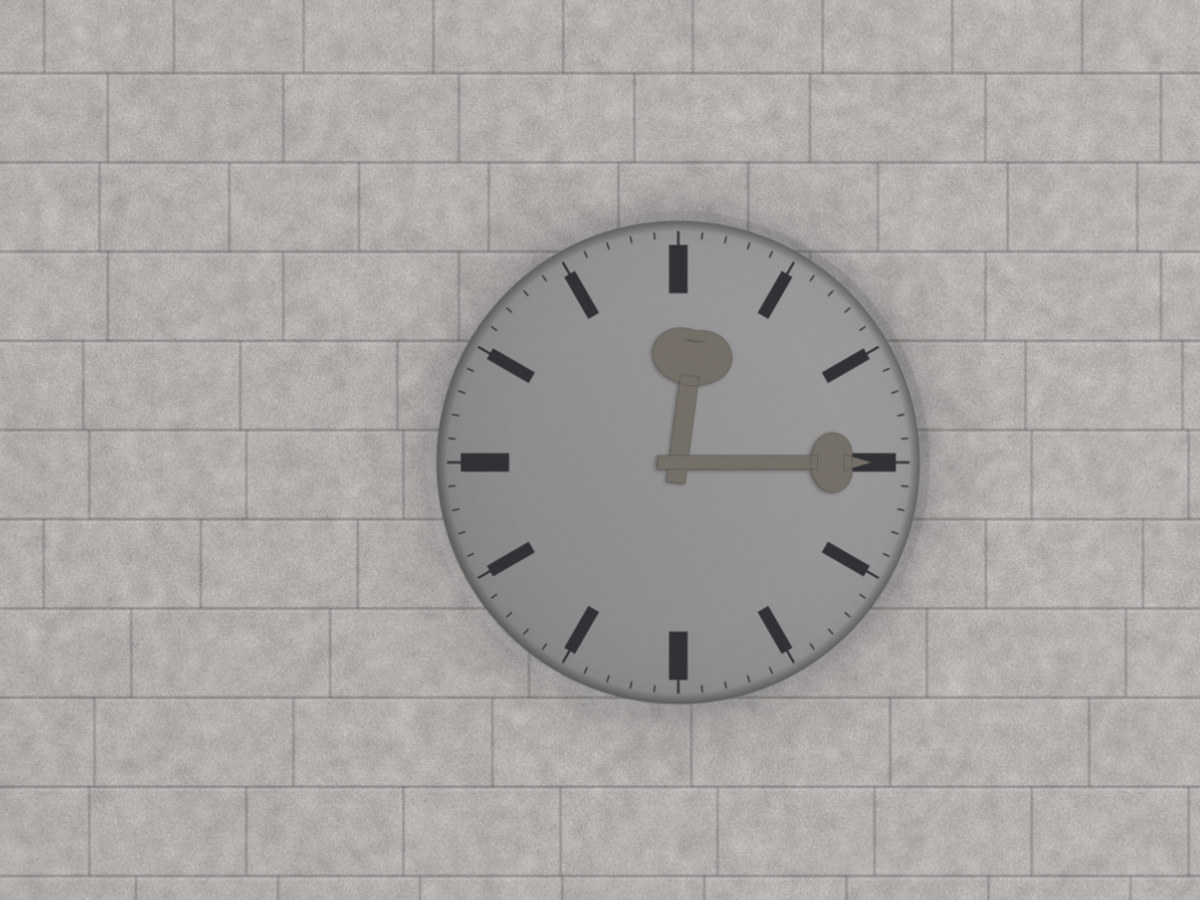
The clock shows 12:15
